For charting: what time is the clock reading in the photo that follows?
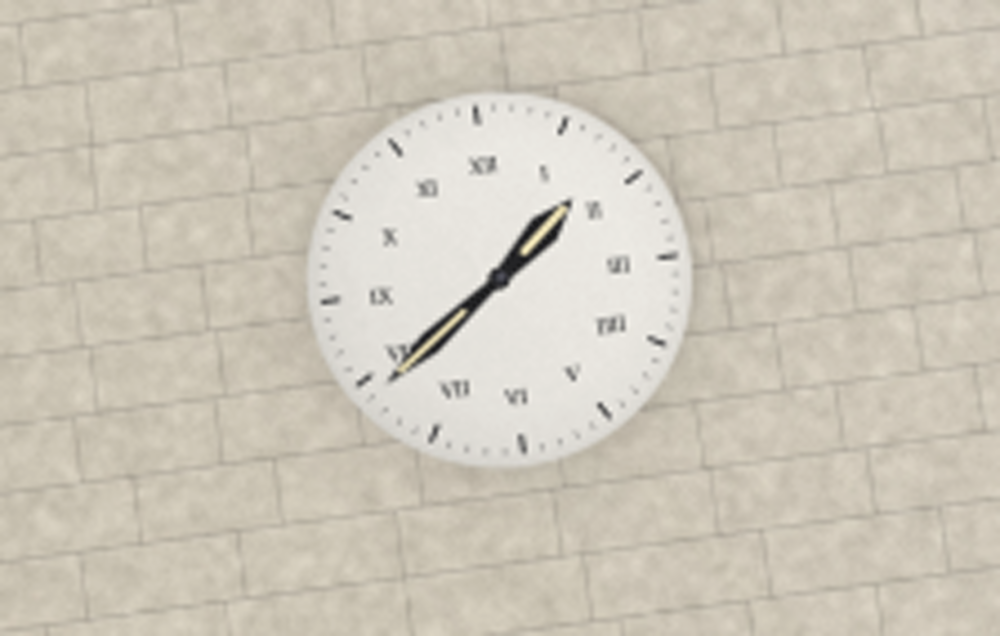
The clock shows 1:39
